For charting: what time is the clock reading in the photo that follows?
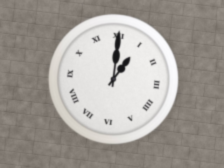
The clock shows 1:00
